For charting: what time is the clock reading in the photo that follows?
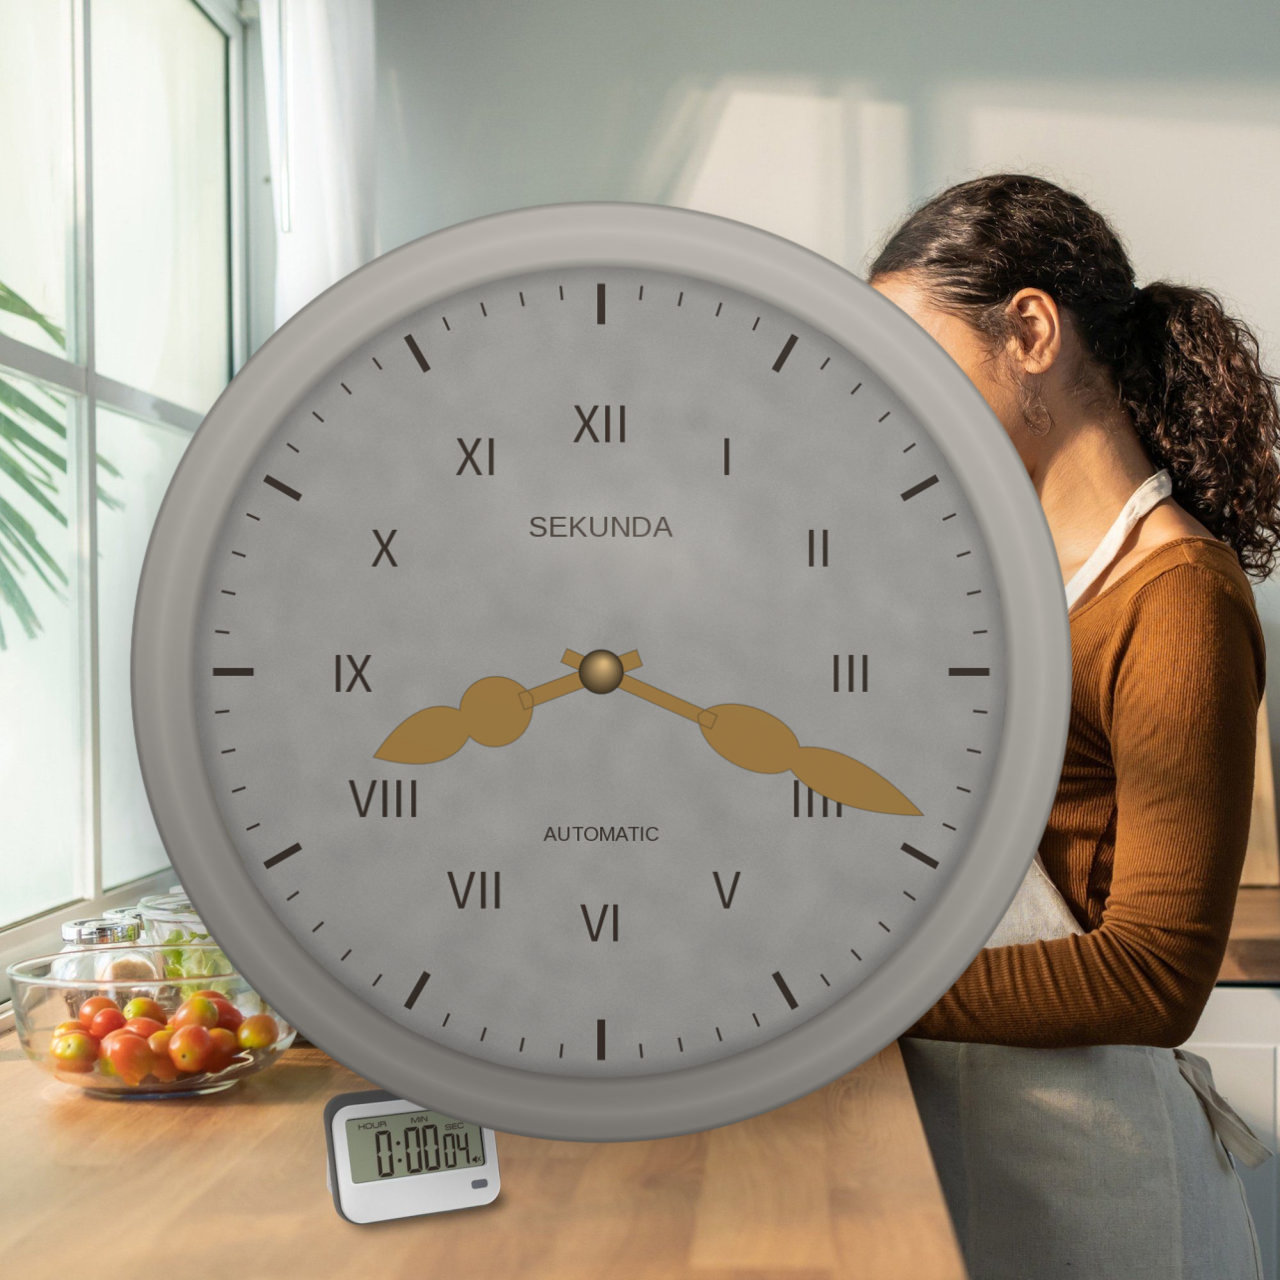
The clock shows 8:19
